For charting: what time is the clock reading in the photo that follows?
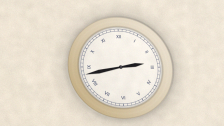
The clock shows 2:43
